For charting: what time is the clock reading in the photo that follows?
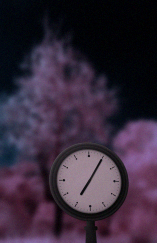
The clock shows 7:05
